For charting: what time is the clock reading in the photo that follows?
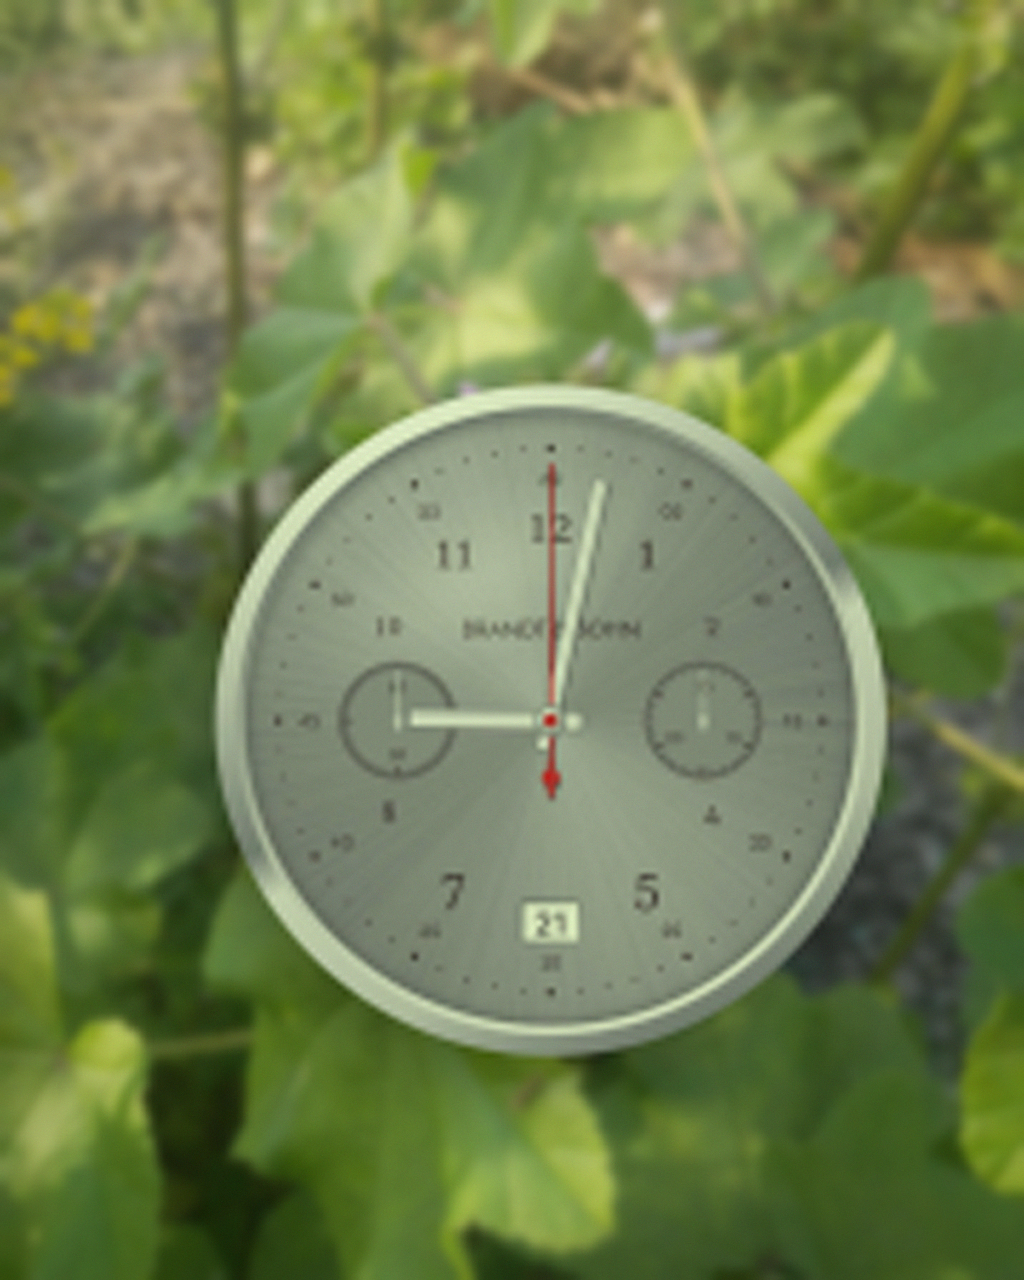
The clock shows 9:02
